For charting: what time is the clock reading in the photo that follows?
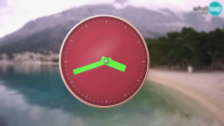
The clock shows 3:42
